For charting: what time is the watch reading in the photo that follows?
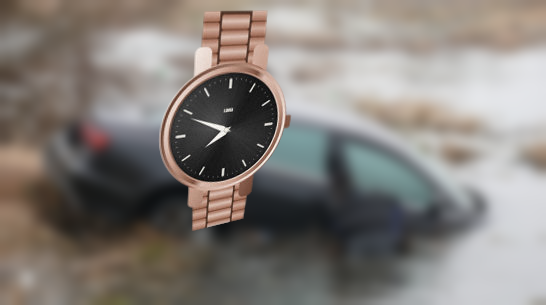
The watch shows 7:49
